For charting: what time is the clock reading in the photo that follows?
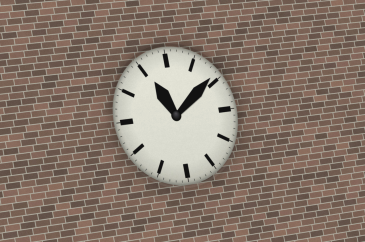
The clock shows 11:09
